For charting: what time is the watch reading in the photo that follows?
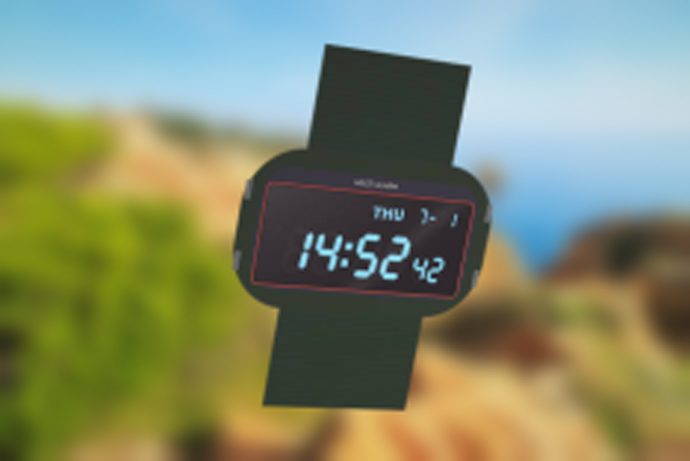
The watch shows 14:52:42
